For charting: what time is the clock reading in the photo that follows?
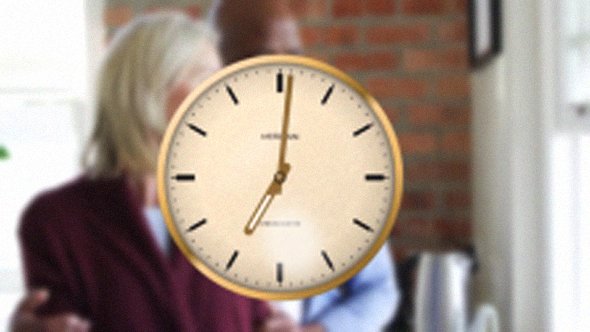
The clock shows 7:01
